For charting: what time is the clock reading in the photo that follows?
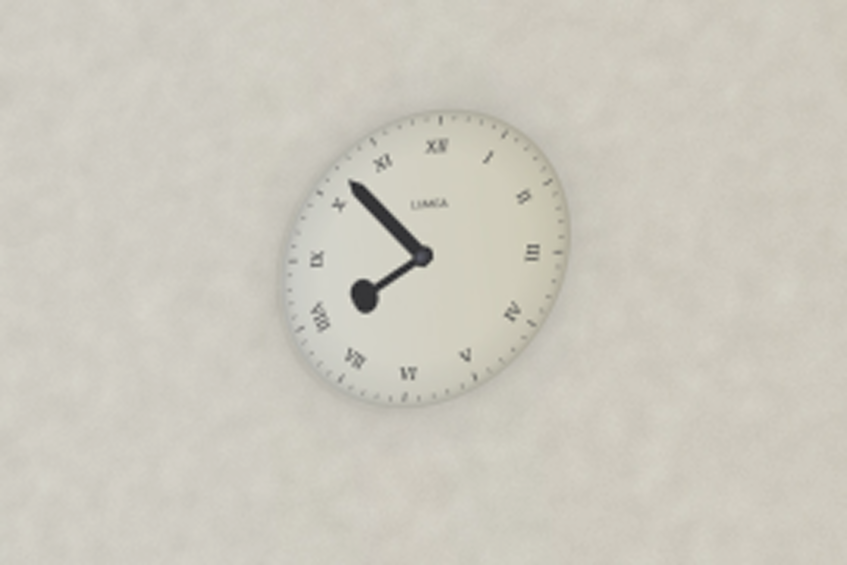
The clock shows 7:52
